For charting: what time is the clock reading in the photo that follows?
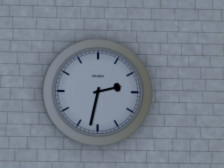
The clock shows 2:32
